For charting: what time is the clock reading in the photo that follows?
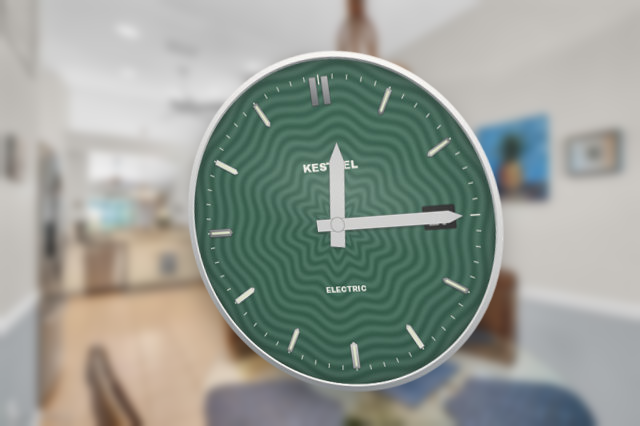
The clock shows 12:15
